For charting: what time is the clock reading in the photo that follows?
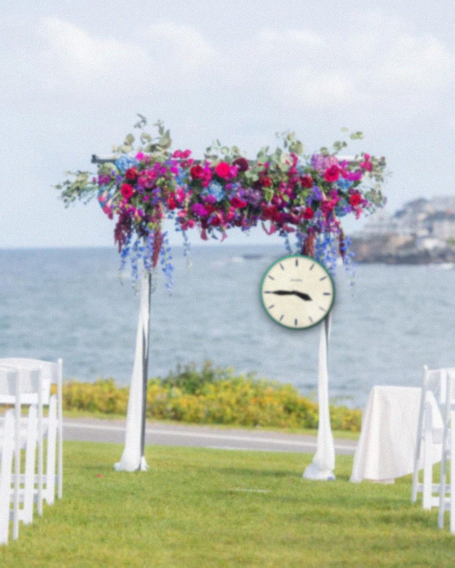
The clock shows 3:45
